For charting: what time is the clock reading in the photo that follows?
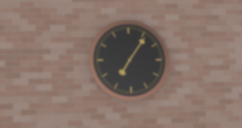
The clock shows 7:06
